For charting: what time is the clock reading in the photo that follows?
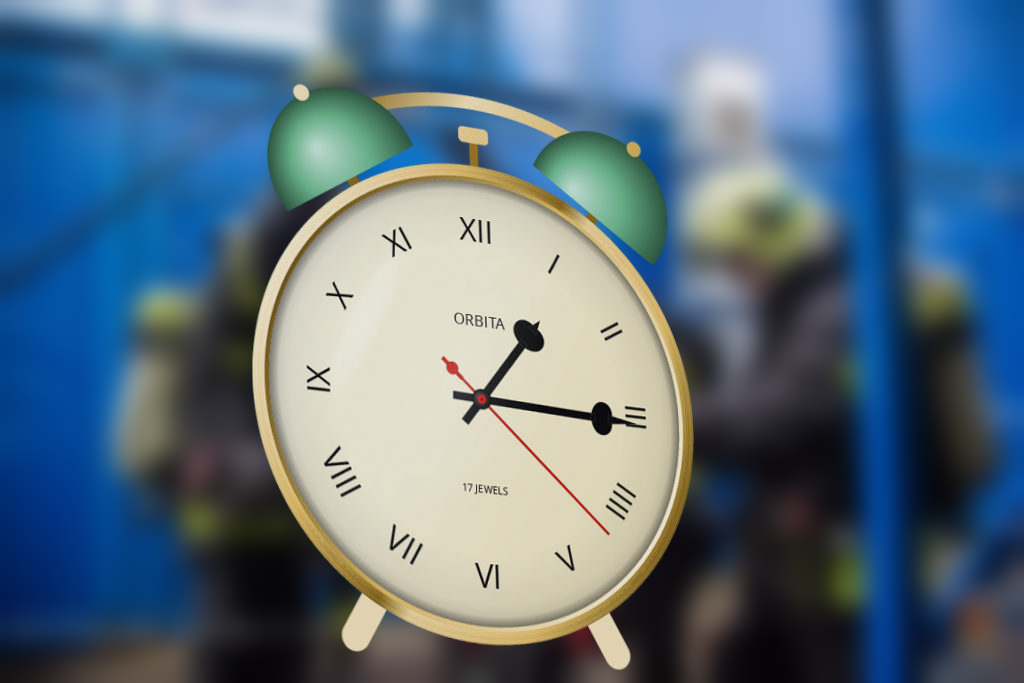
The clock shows 1:15:22
